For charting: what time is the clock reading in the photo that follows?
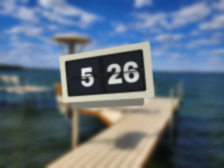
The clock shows 5:26
